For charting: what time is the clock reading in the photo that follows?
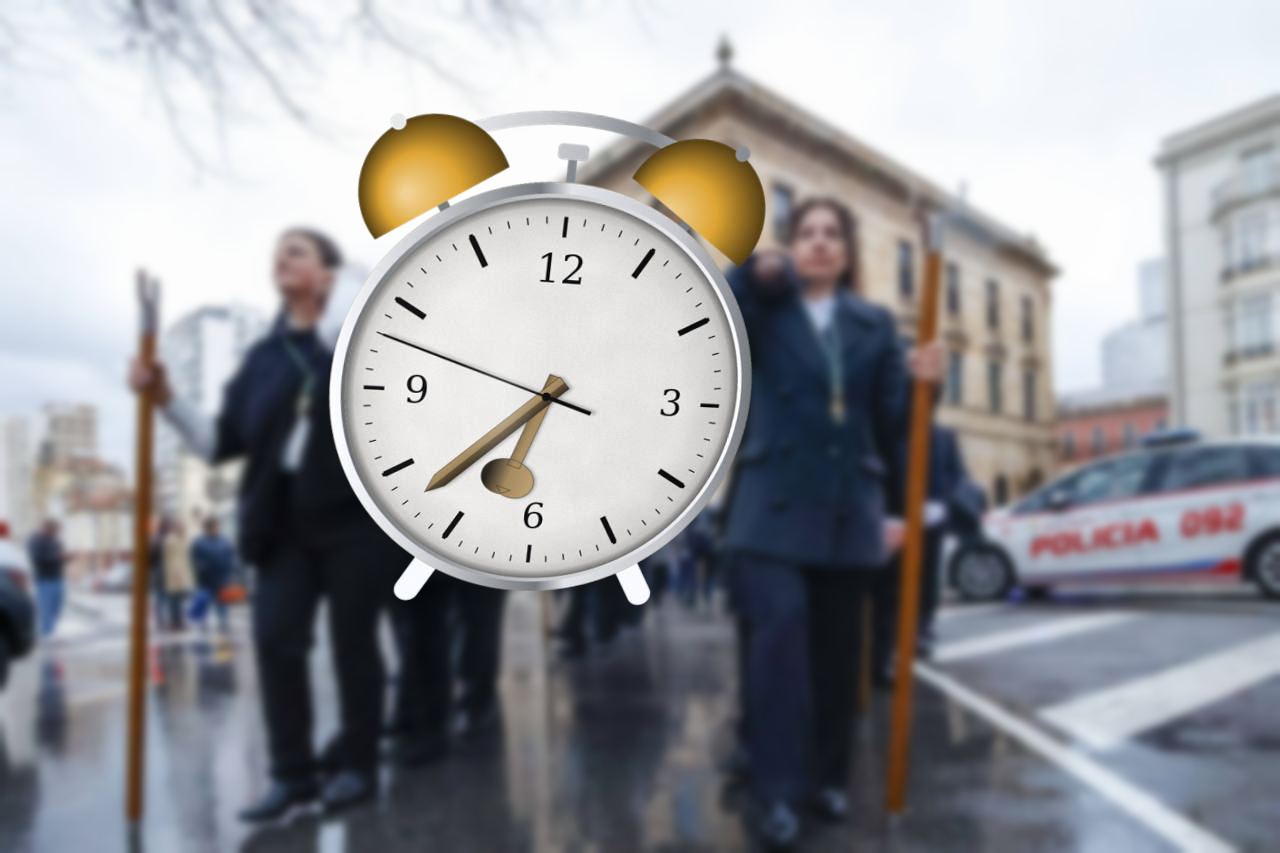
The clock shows 6:37:48
